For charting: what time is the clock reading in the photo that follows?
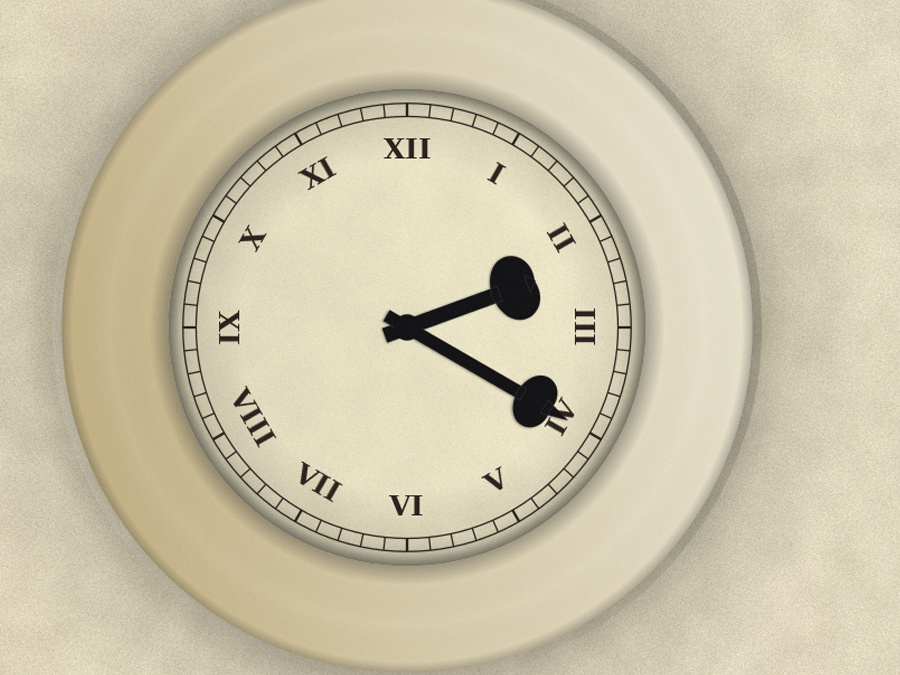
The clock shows 2:20
